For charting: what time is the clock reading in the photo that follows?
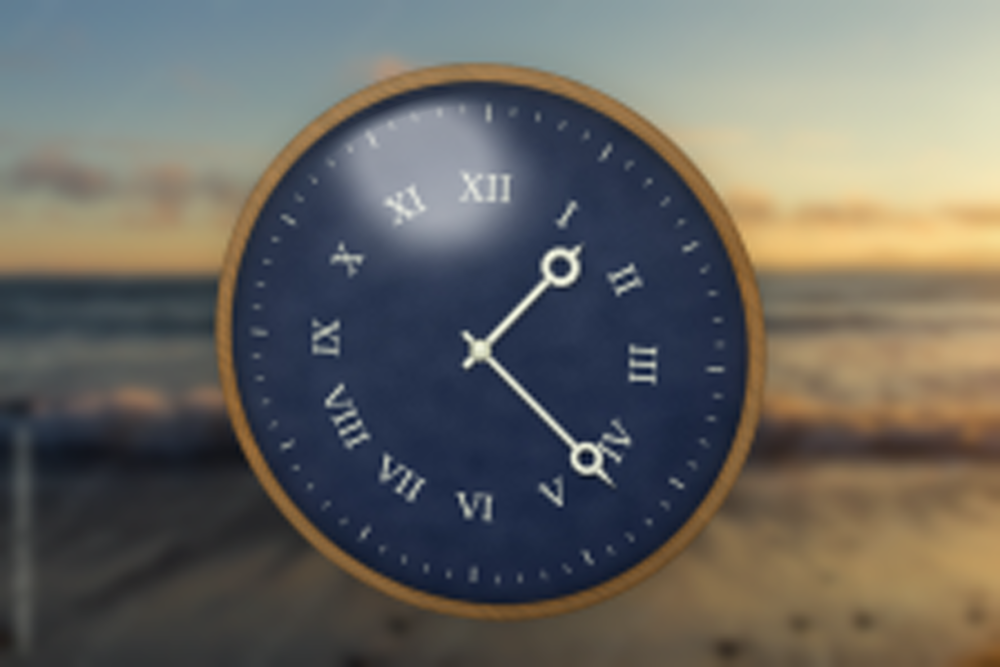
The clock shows 1:22
